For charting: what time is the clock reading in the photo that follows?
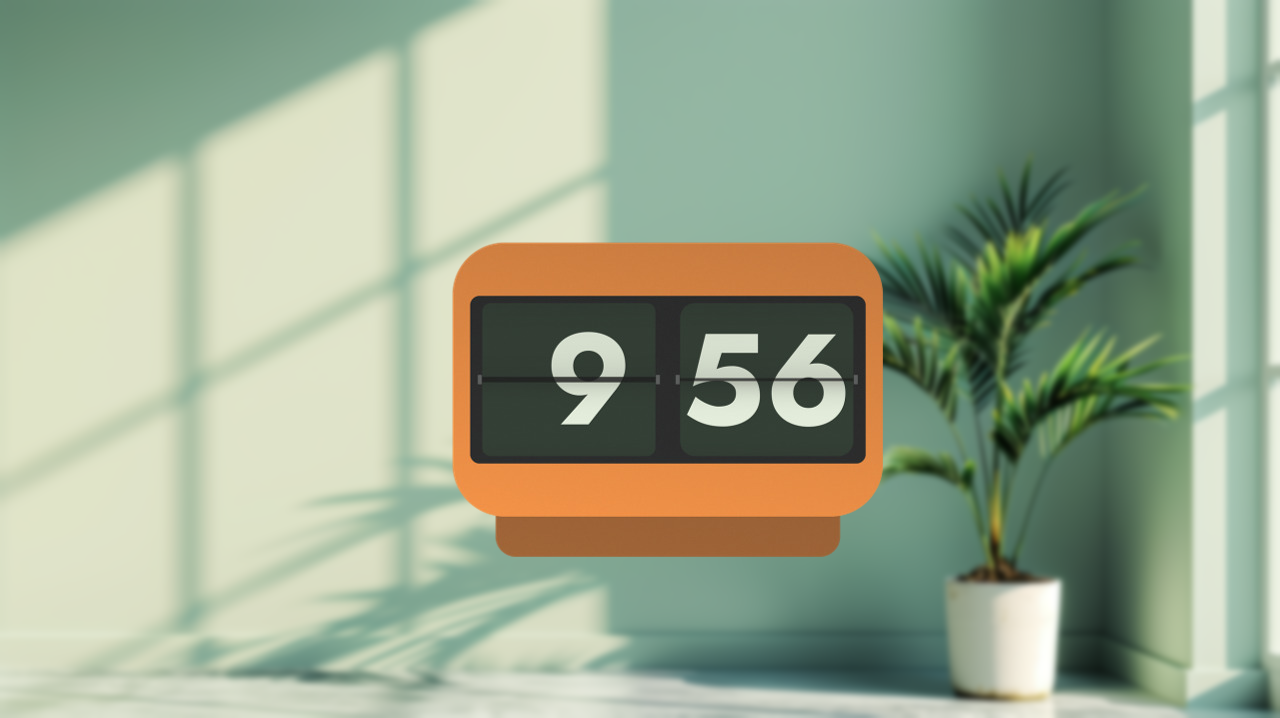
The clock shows 9:56
